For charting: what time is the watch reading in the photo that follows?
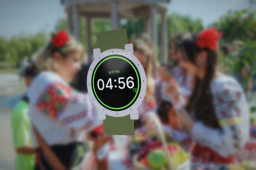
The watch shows 4:56
